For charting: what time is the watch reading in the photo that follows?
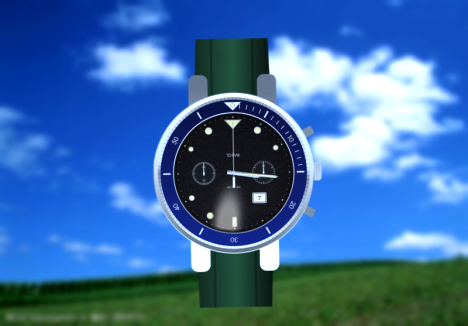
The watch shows 3:16
